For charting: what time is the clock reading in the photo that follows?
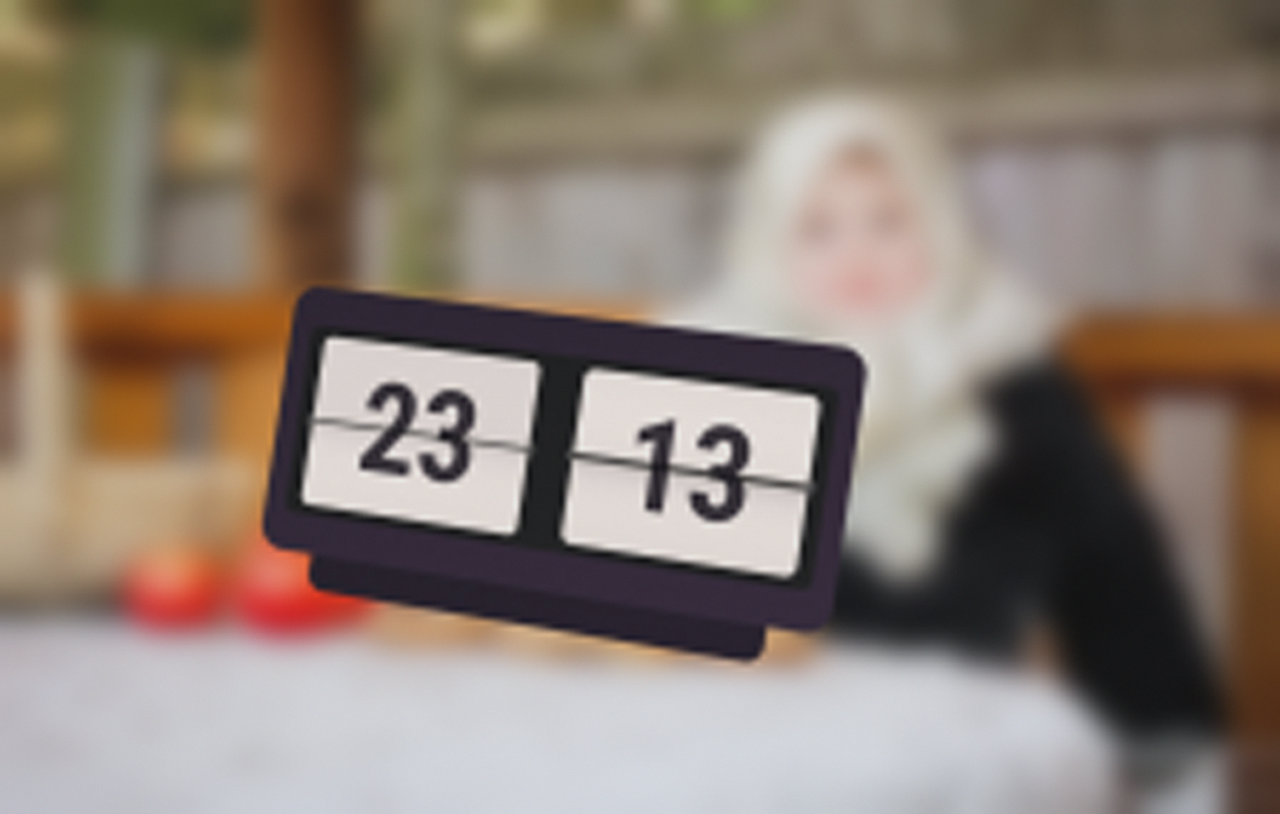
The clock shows 23:13
